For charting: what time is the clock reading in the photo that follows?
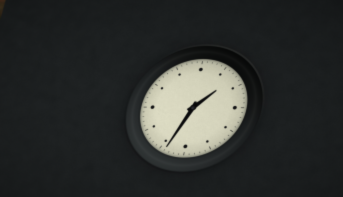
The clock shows 1:34
